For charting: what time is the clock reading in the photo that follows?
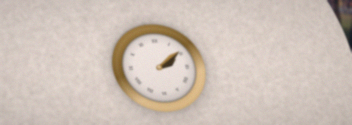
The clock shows 2:09
